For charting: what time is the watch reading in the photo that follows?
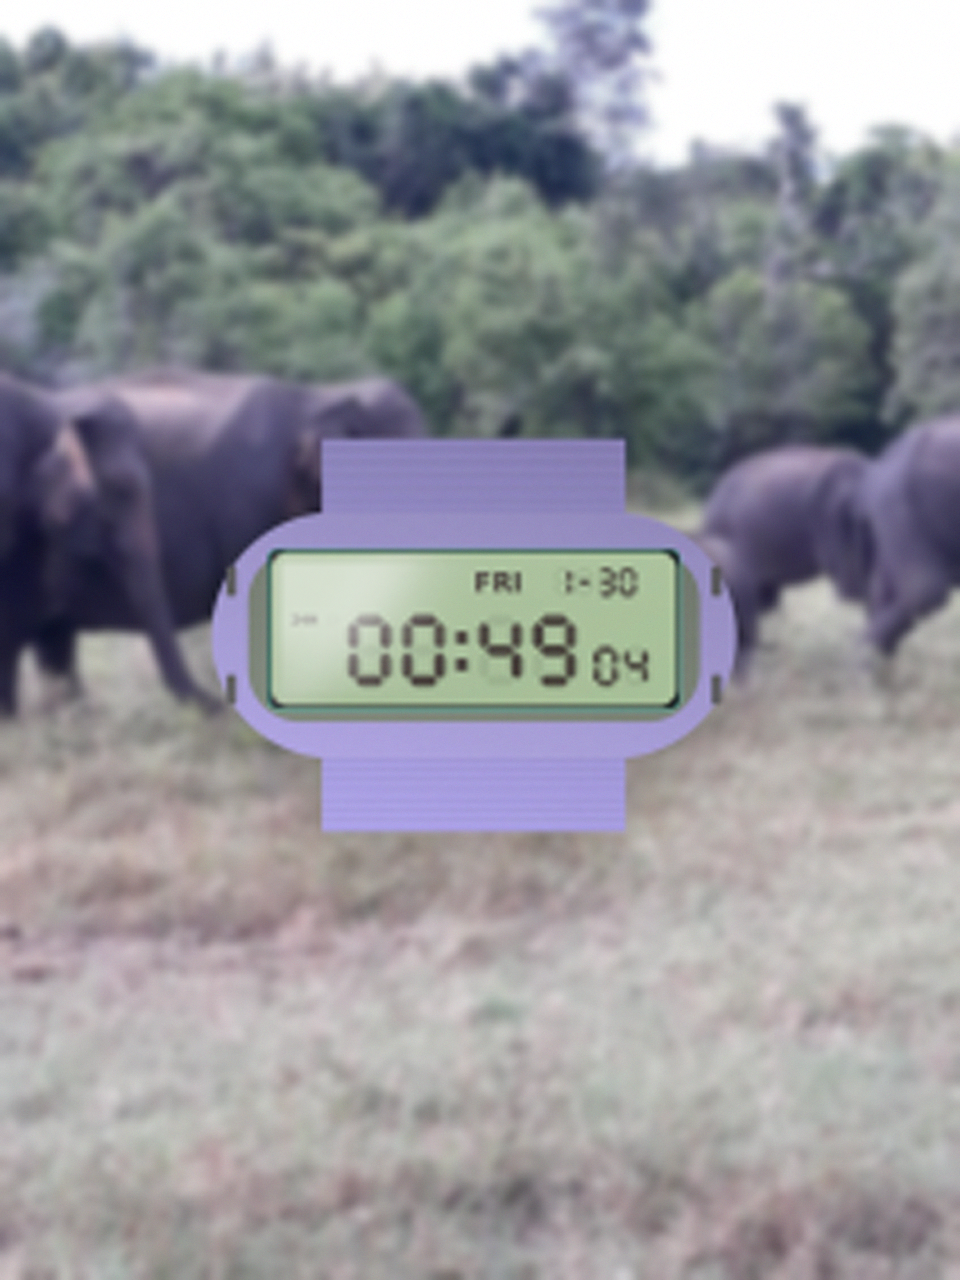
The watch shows 0:49:04
